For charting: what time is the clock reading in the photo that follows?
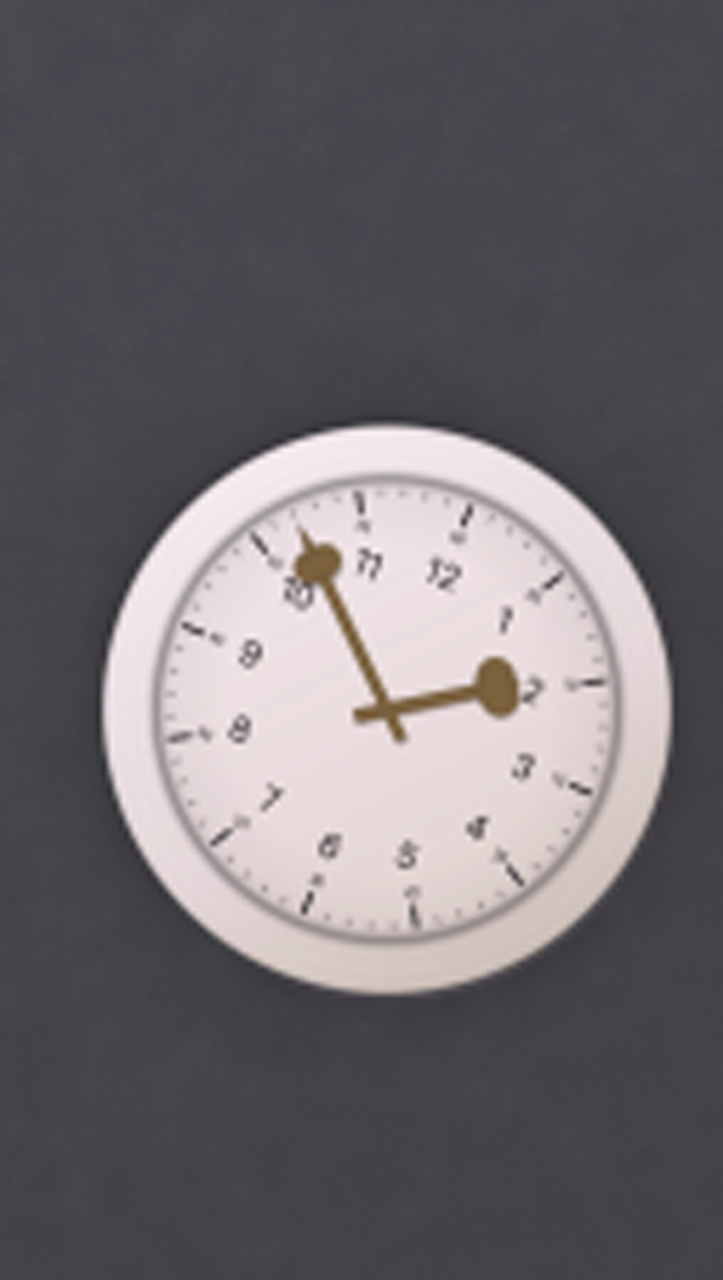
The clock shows 1:52
